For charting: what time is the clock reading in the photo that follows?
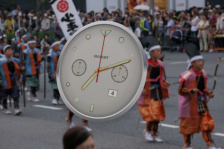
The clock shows 7:11
